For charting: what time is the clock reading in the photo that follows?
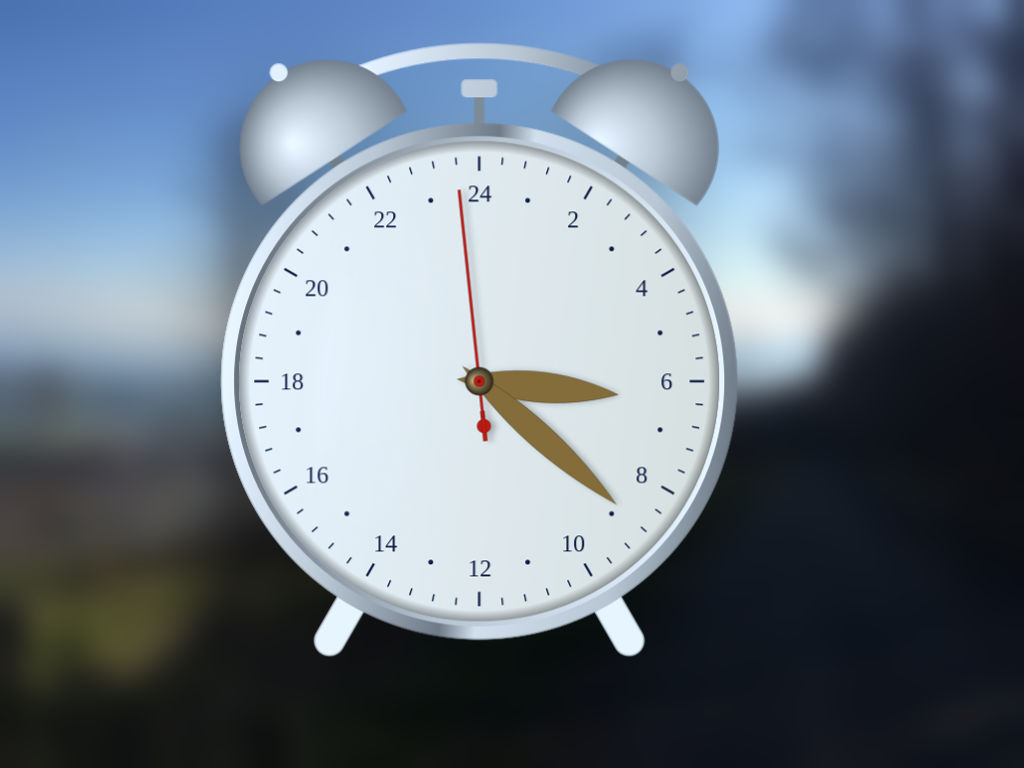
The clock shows 6:21:59
